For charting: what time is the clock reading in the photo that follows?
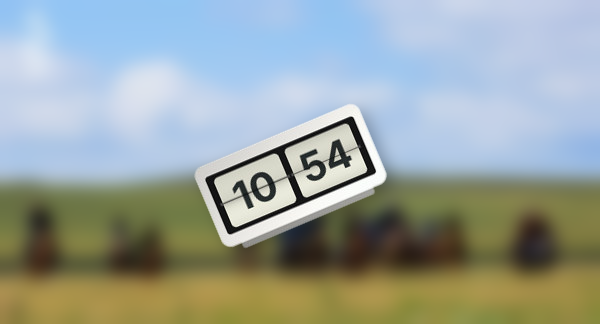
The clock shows 10:54
